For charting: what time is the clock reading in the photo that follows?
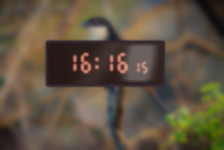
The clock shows 16:16:15
